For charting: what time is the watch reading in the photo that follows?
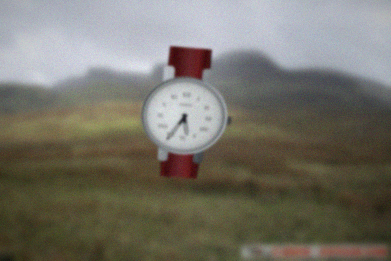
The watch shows 5:35
